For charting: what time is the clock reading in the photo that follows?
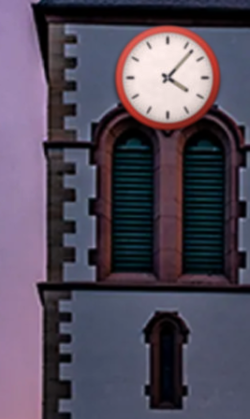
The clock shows 4:07
